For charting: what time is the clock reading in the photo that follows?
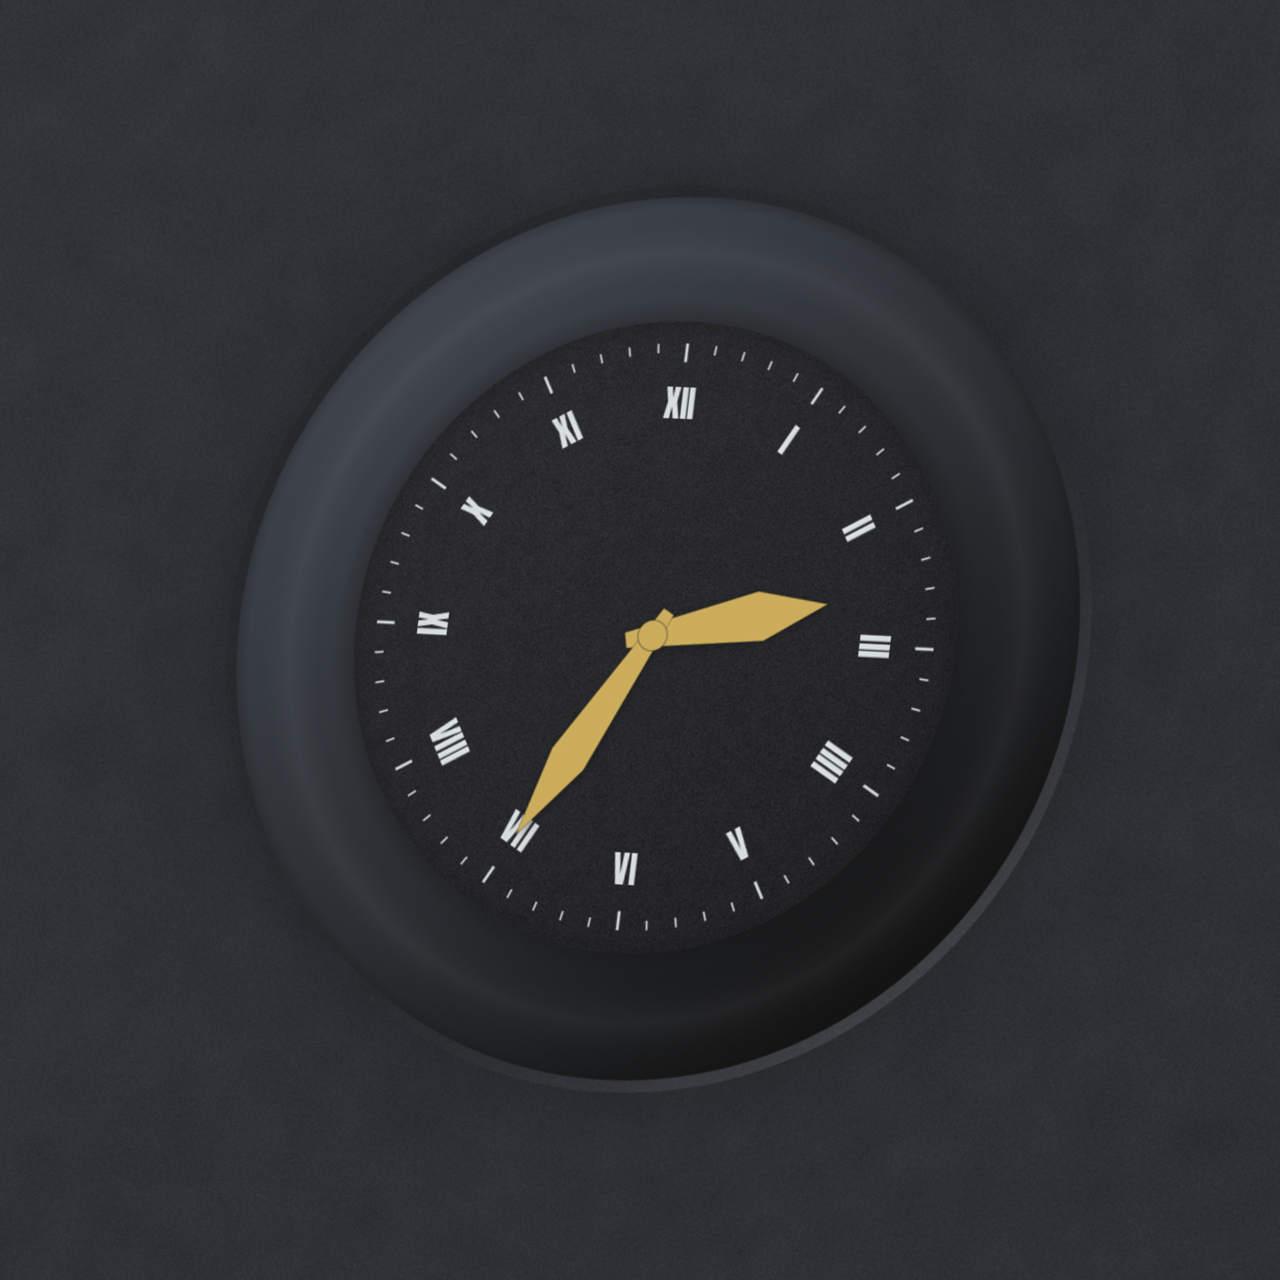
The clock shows 2:35
